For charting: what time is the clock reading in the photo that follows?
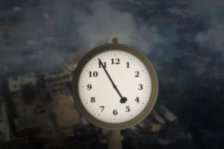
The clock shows 4:55
